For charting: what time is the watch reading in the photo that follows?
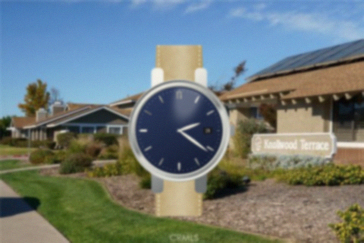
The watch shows 2:21
